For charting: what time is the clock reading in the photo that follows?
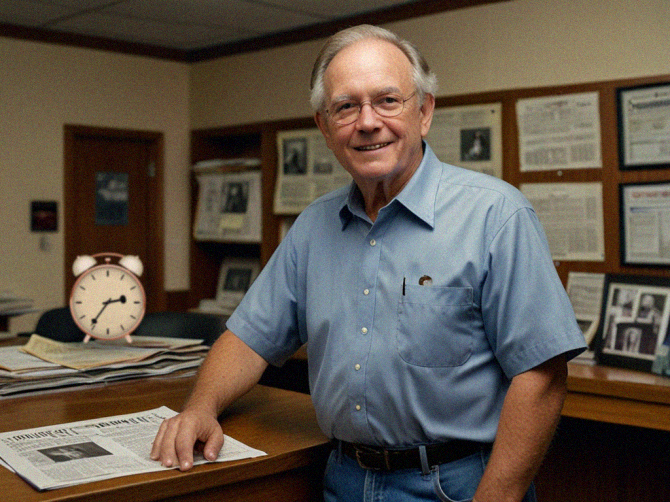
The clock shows 2:36
